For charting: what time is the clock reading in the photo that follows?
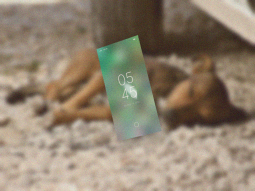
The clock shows 5:45
